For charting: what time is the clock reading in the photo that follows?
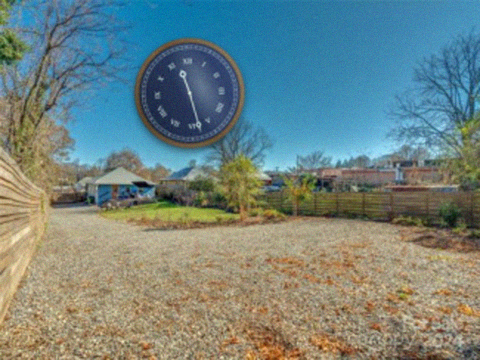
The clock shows 11:28
